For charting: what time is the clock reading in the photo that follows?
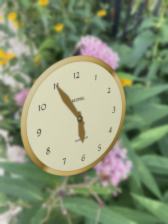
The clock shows 5:55
